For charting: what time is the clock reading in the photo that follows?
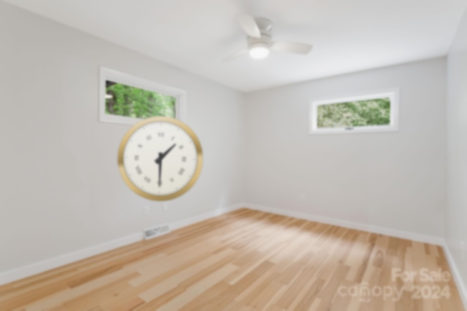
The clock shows 1:30
